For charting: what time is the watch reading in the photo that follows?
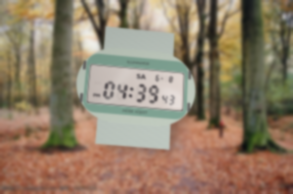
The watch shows 4:39
